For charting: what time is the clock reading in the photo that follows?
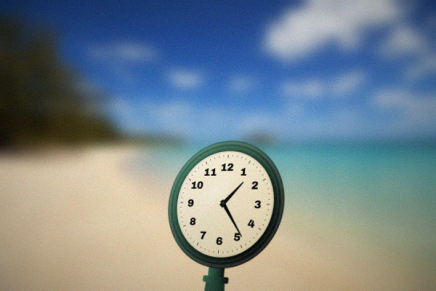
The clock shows 1:24
